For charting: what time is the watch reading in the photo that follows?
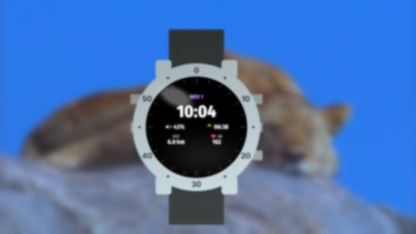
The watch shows 10:04
